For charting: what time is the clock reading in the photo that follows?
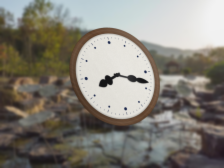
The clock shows 8:18
